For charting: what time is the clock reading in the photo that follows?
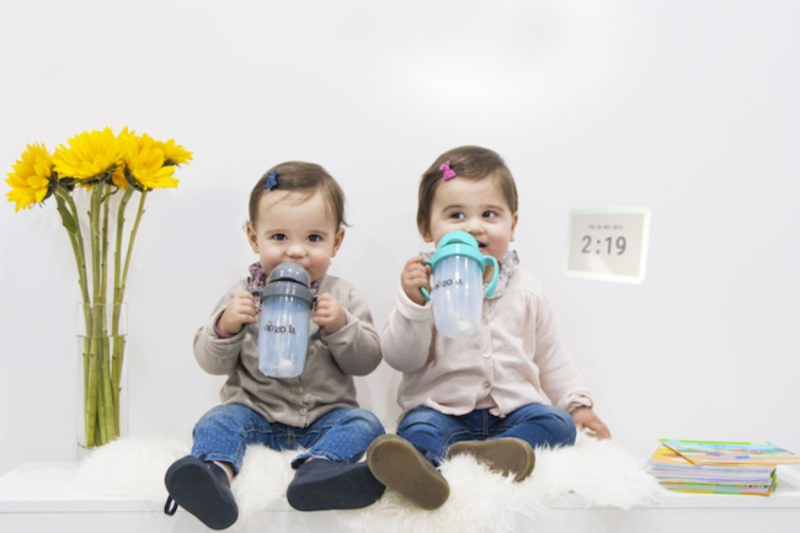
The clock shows 2:19
